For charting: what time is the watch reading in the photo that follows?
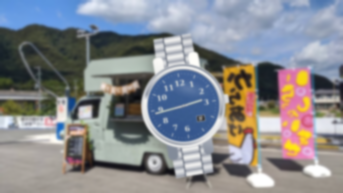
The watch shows 2:44
